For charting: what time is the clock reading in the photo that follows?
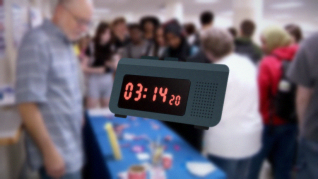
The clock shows 3:14:20
